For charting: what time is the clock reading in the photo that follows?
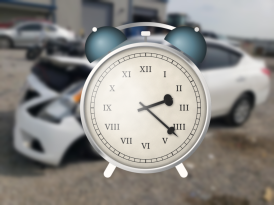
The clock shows 2:22
